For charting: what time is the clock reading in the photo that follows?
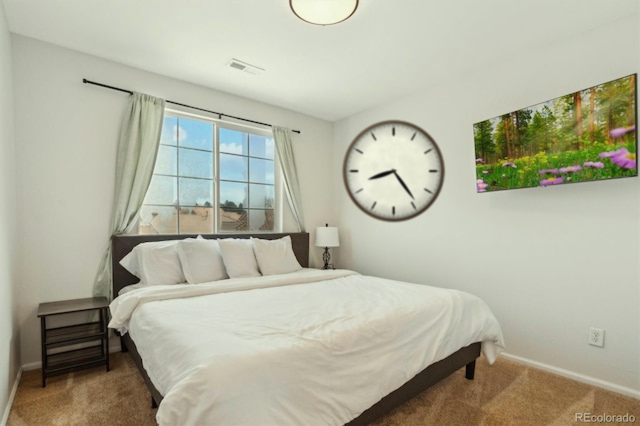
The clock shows 8:24
